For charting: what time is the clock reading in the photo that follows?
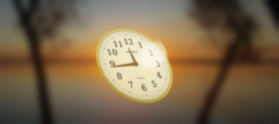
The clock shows 11:44
